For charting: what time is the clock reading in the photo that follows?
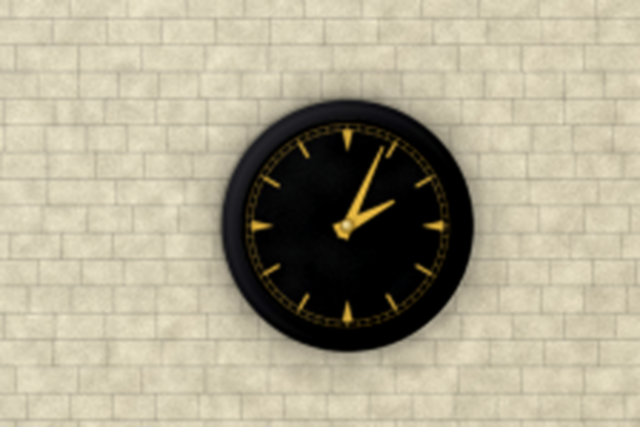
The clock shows 2:04
